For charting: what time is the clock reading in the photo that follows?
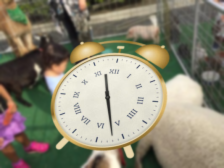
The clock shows 11:27
